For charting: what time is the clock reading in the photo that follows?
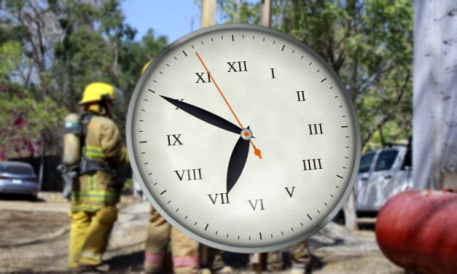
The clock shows 6:49:56
